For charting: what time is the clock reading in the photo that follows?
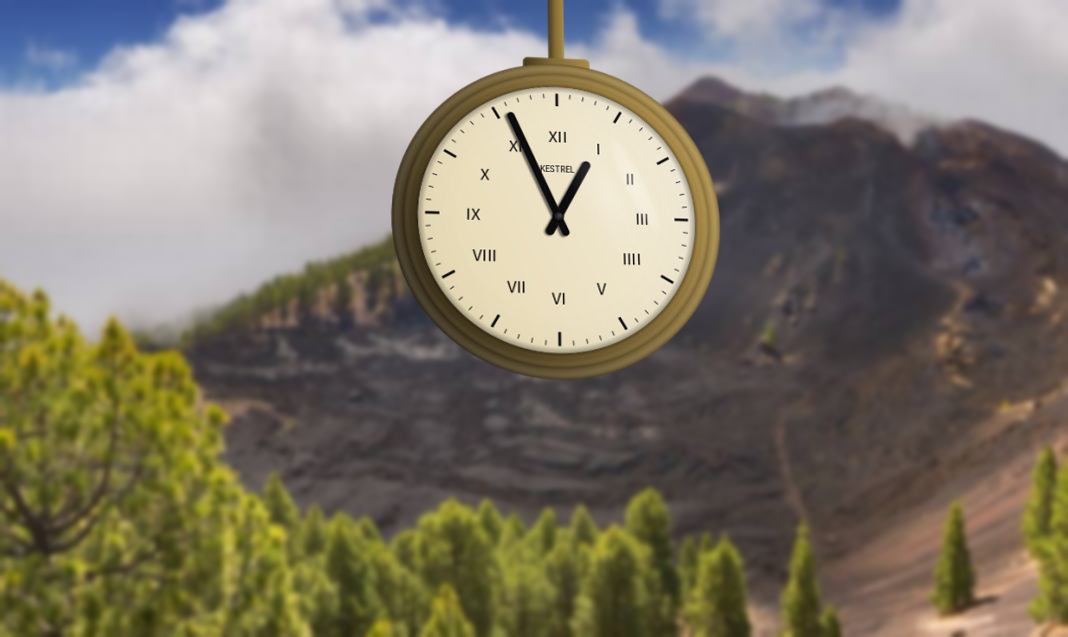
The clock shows 12:56
